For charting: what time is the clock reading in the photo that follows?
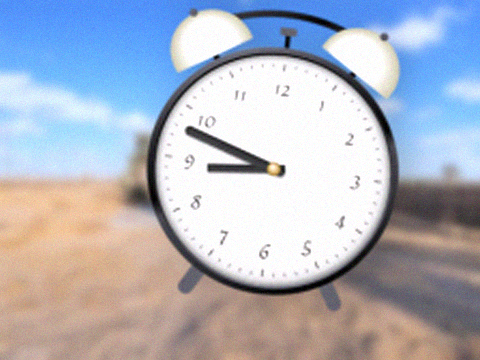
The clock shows 8:48
